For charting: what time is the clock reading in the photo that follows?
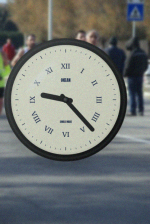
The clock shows 9:23
